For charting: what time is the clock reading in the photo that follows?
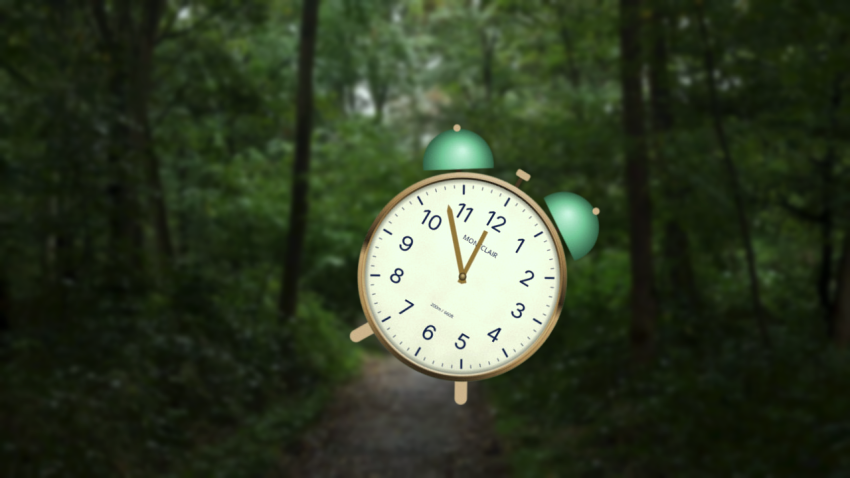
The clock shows 11:53
